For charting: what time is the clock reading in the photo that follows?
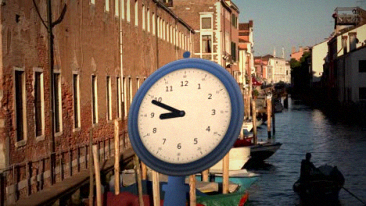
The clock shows 8:49
